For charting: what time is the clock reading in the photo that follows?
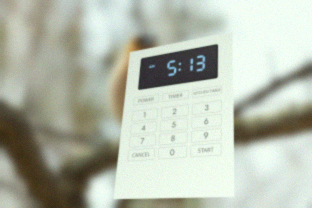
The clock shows 5:13
